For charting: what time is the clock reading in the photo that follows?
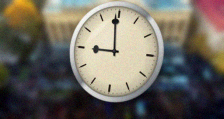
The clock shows 8:59
